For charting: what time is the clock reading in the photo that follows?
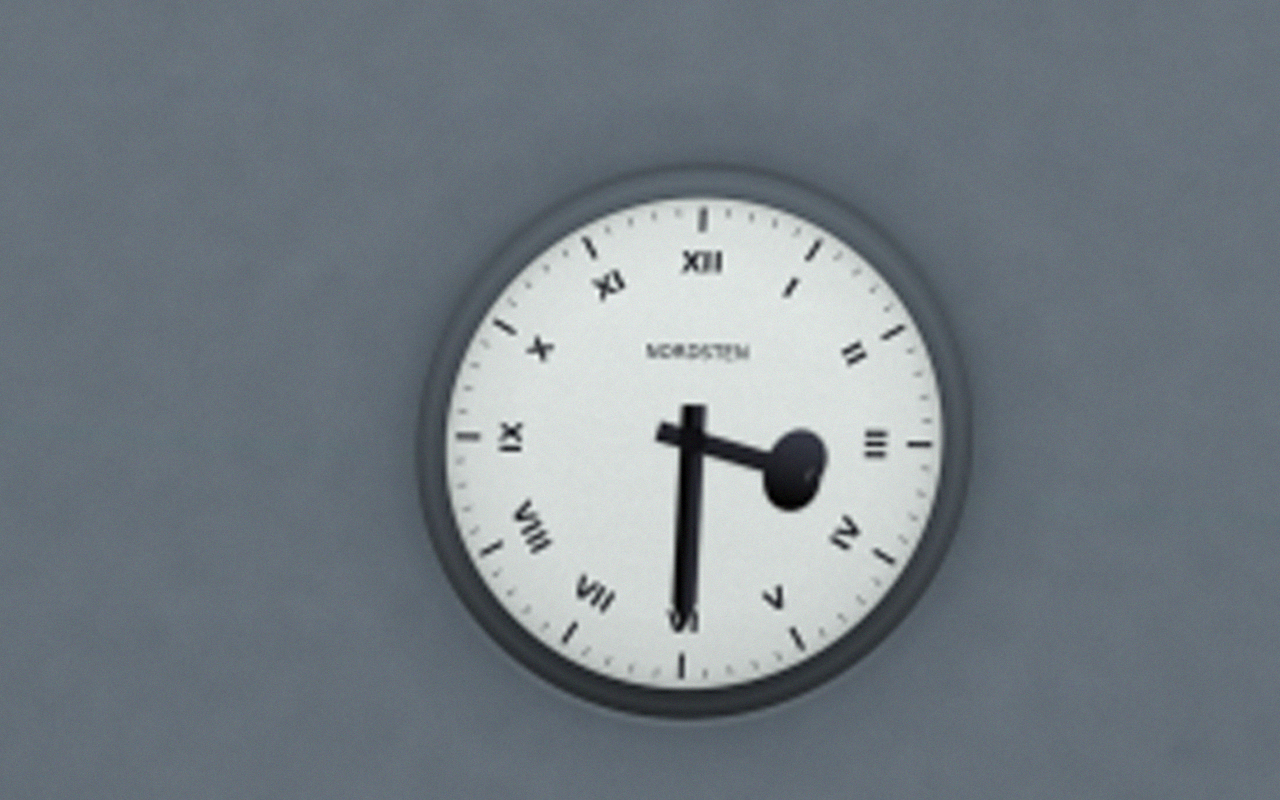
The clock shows 3:30
